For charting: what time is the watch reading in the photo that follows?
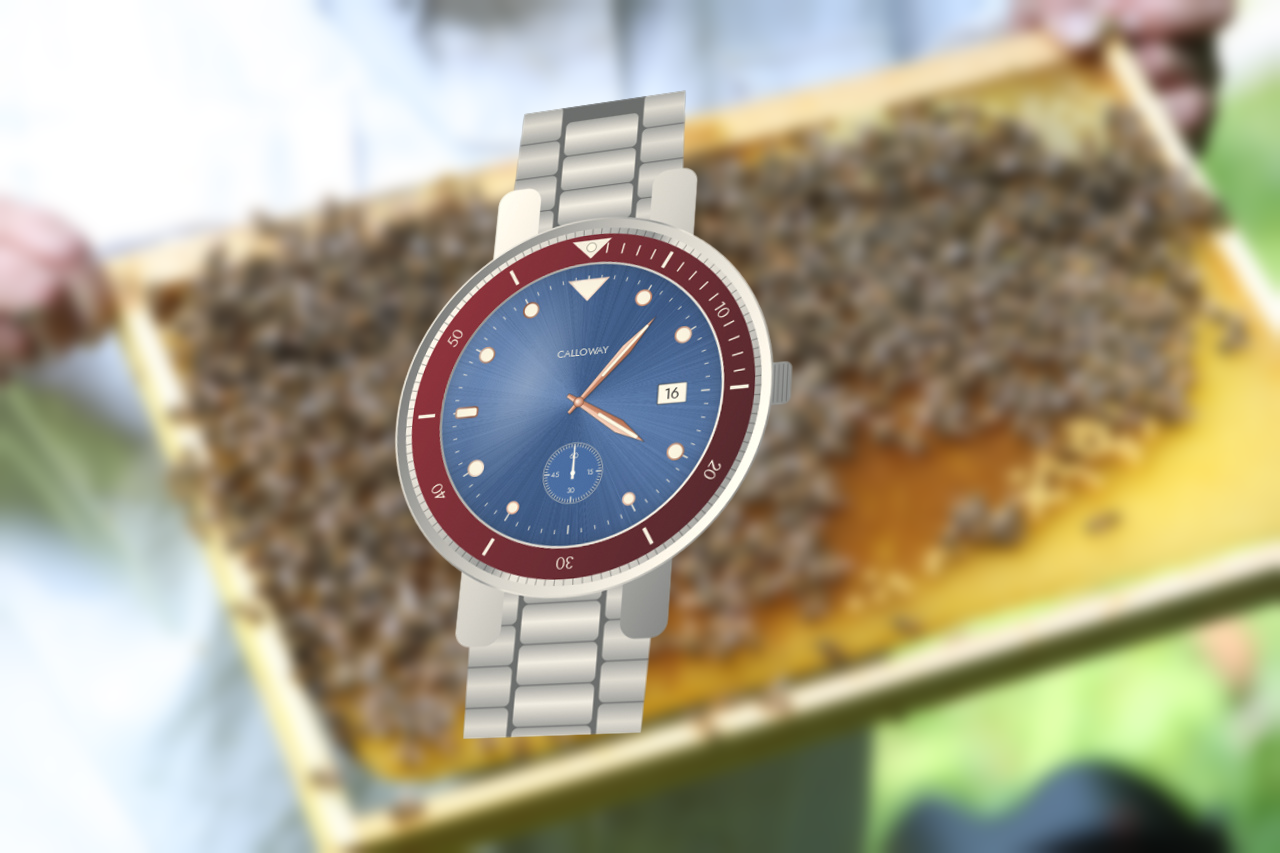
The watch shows 4:07
